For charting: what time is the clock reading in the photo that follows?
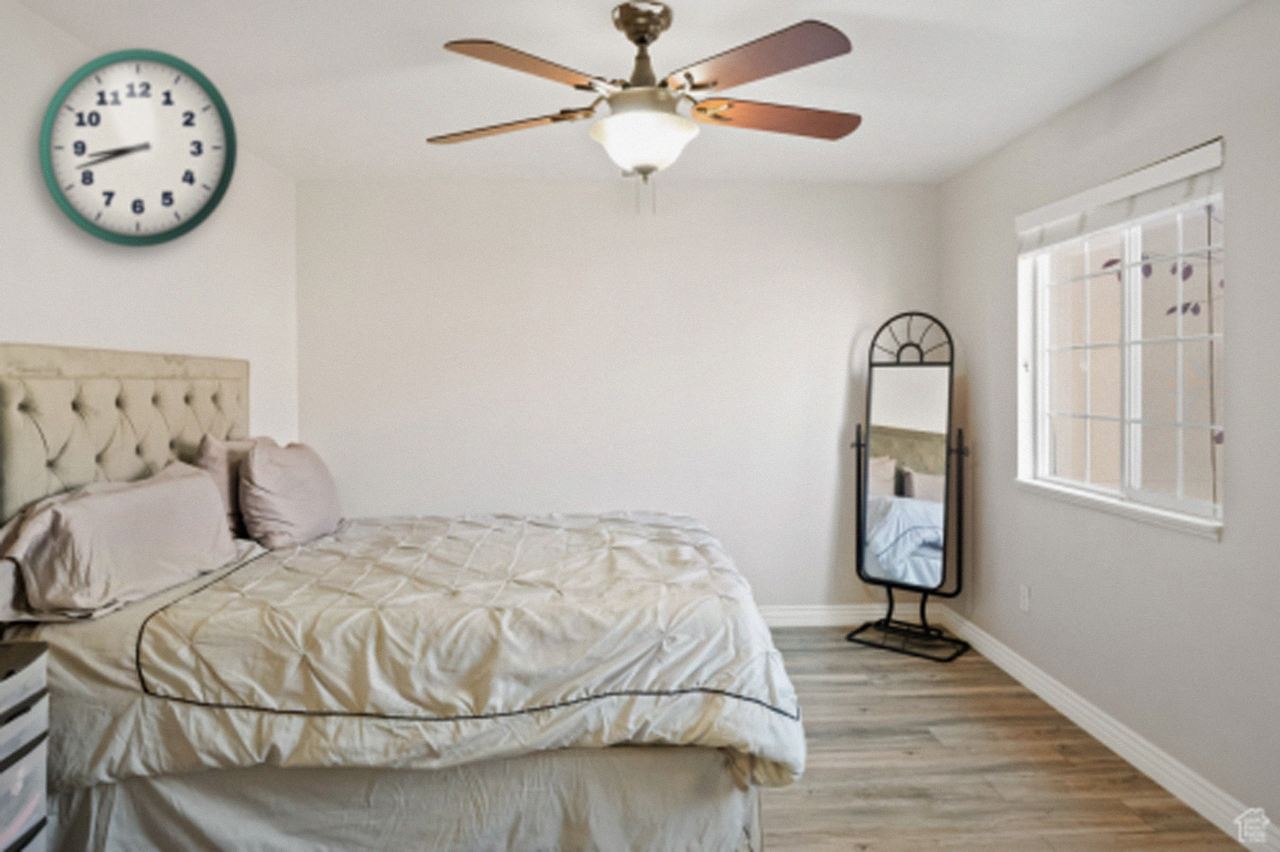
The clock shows 8:42
